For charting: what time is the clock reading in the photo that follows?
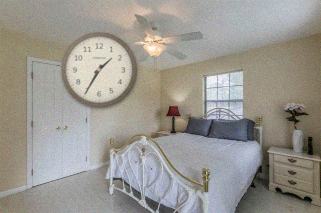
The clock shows 1:35
